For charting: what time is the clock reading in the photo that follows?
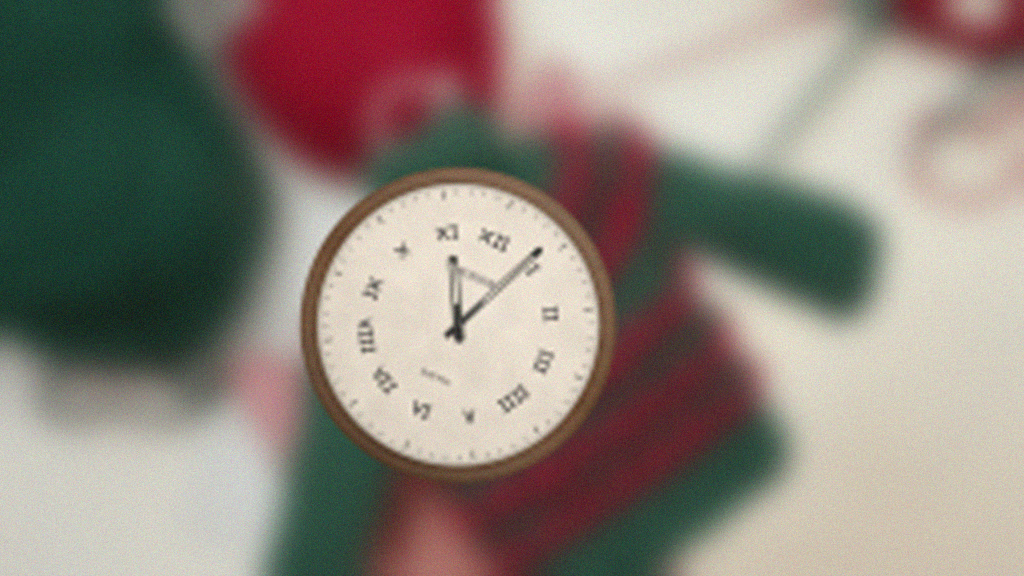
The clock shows 11:04
